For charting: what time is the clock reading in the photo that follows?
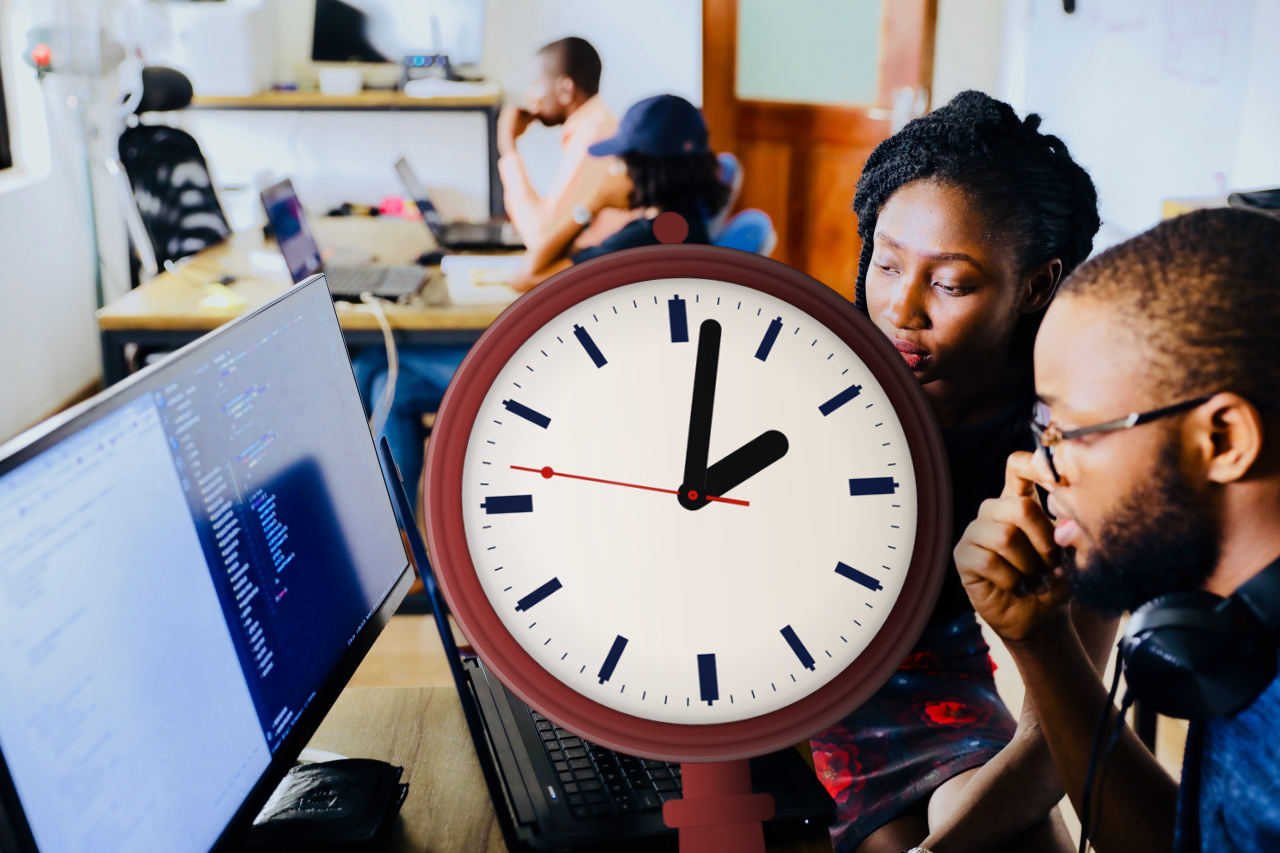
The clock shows 2:01:47
